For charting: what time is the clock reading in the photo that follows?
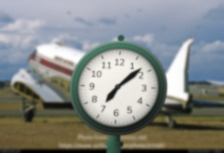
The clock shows 7:08
